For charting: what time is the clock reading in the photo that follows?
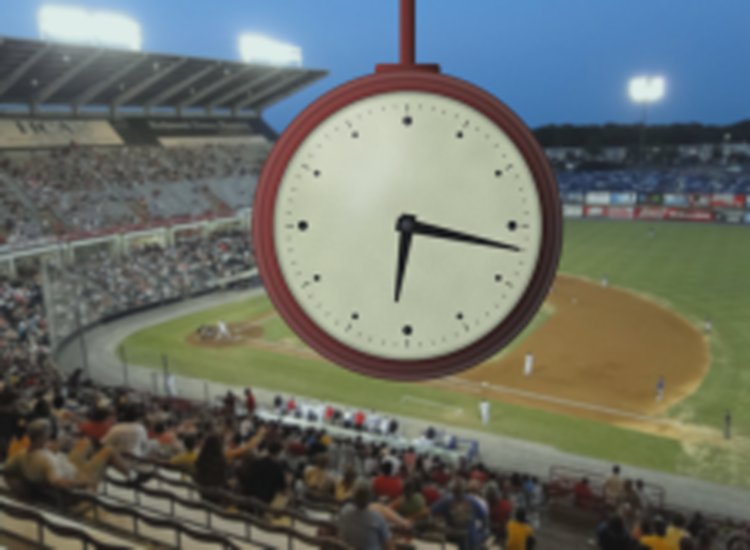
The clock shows 6:17
